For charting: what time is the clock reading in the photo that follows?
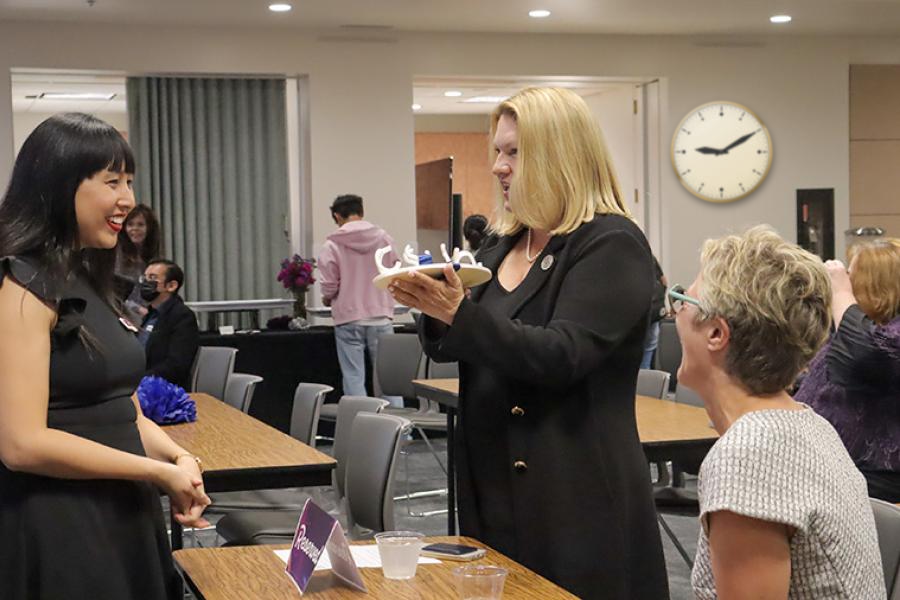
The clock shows 9:10
